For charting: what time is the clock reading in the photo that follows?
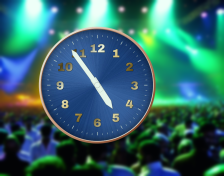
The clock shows 4:54
